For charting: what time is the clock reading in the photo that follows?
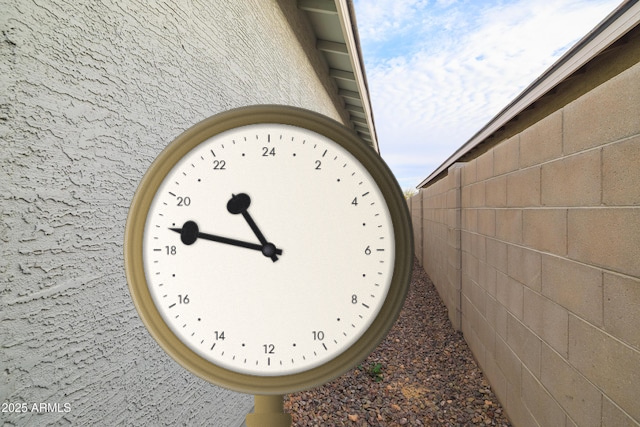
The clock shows 21:47
